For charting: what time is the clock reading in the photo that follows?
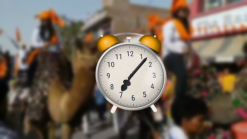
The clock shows 7:07
